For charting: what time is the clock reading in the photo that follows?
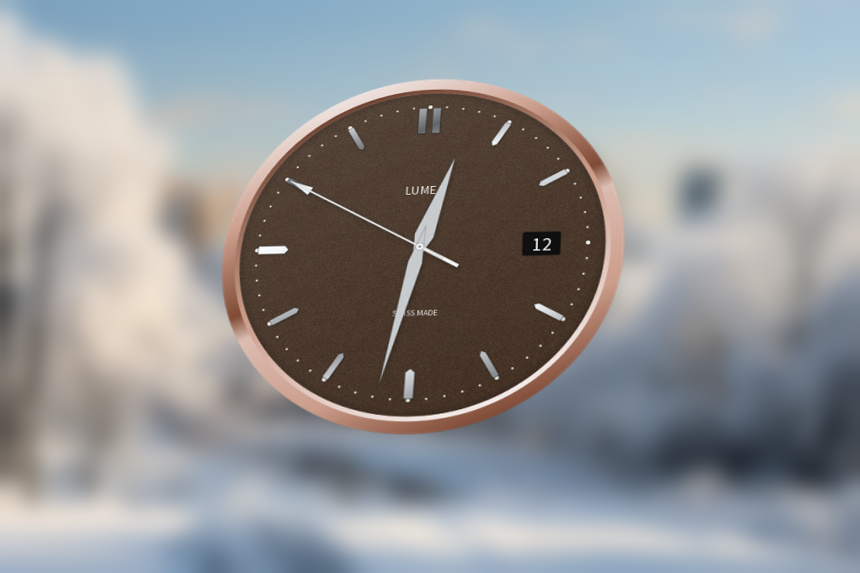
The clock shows 12:31:50
